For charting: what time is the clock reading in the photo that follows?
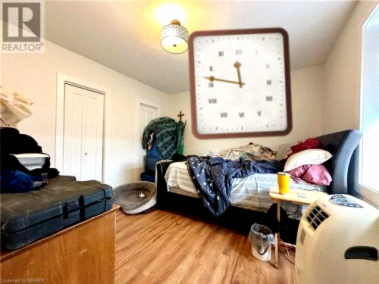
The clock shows 11:47
